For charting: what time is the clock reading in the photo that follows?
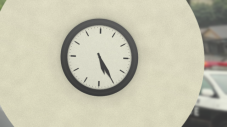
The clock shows 5:25
